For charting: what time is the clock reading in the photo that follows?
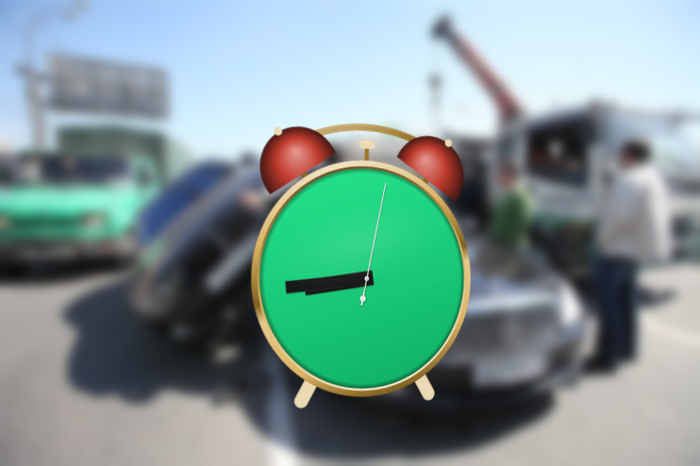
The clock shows 8:44:02
